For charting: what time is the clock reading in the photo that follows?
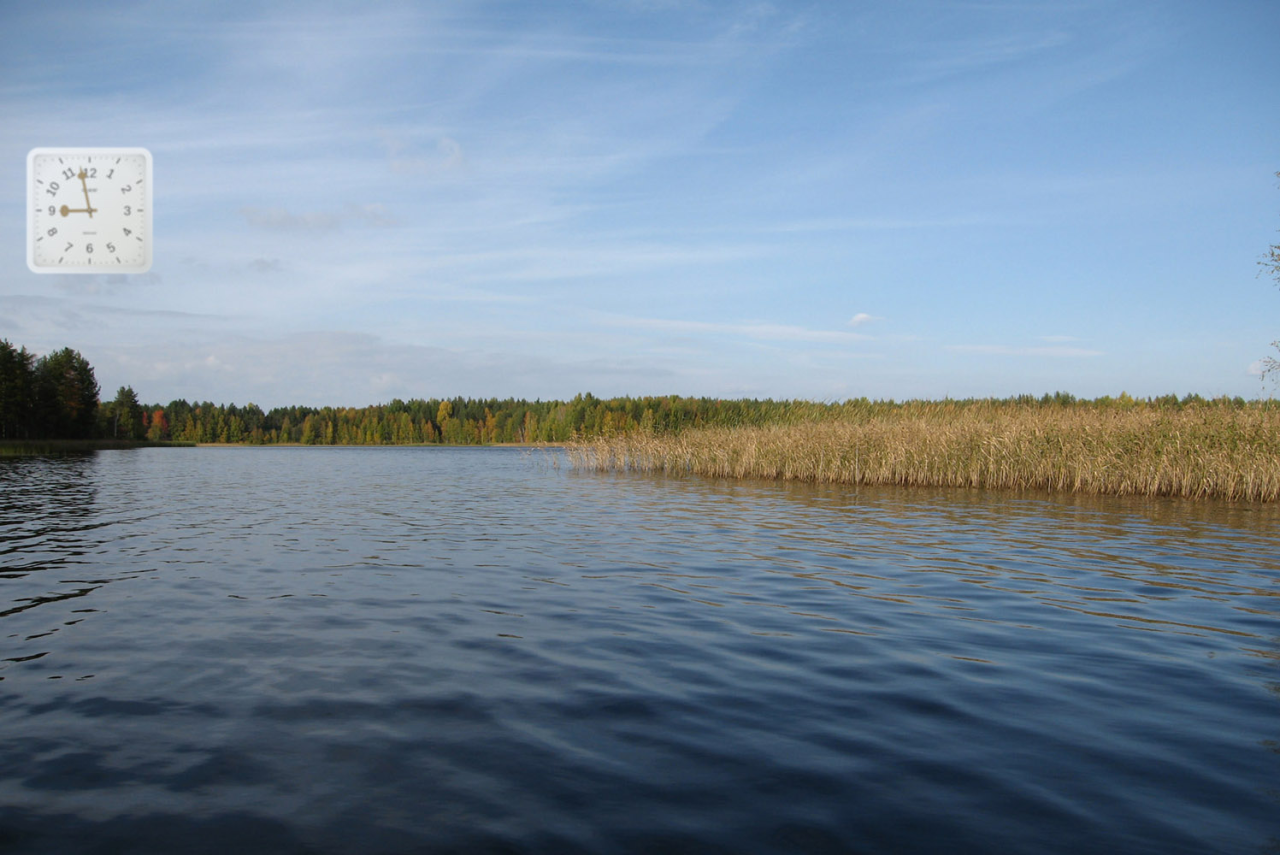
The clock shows 8:58
